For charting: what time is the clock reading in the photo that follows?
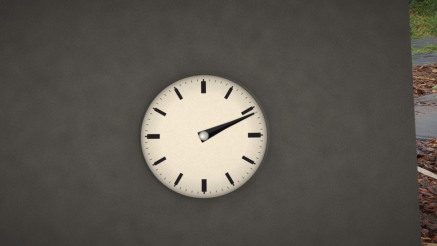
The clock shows 2:11
